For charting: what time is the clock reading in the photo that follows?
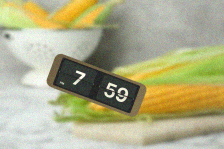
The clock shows 7:59
